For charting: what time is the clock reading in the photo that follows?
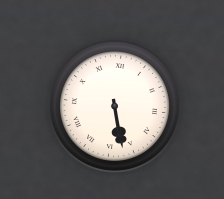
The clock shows 5:27
